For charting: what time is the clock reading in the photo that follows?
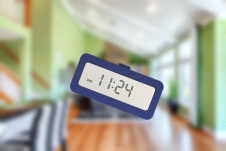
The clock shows 11:24
